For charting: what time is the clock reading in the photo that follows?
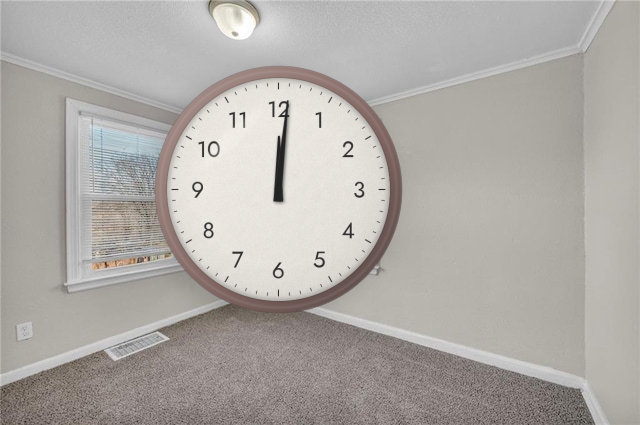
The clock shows 12:01
